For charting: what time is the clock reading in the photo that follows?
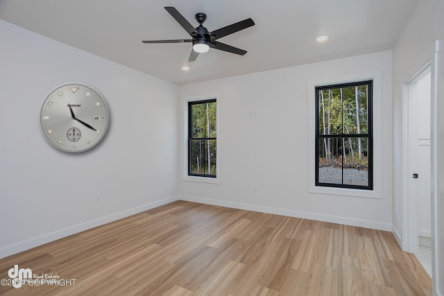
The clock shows 11:20
